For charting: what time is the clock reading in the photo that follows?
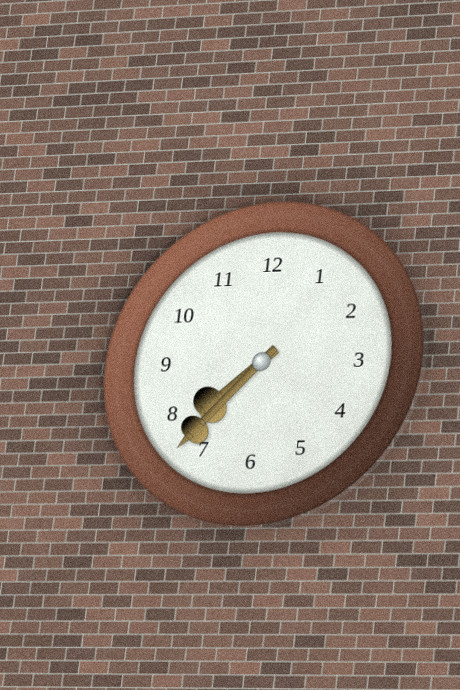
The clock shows 7:37
